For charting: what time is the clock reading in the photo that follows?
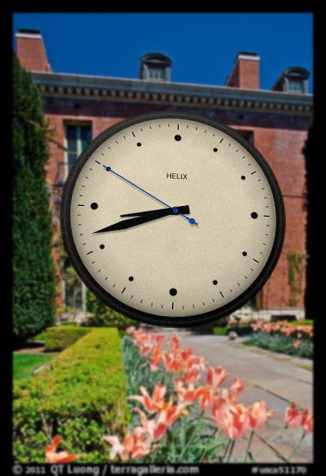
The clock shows 8:41:50
